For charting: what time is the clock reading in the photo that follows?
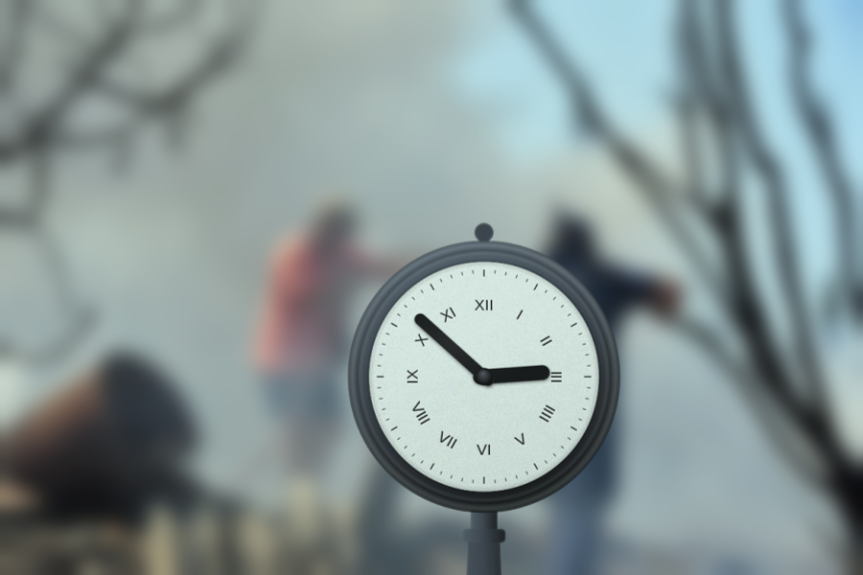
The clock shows 2:52
